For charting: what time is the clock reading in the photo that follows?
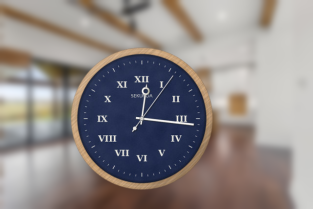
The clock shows 12:16:06
